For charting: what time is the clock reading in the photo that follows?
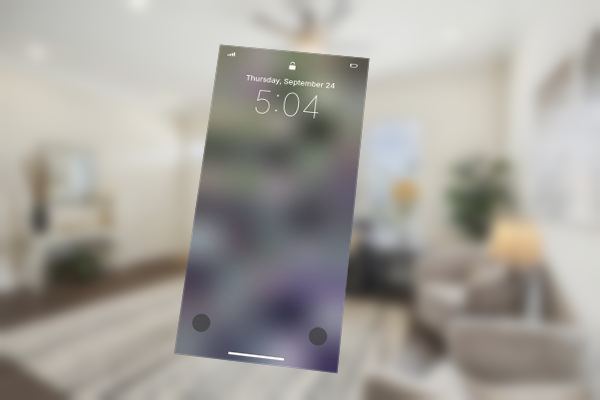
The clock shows 5:04
